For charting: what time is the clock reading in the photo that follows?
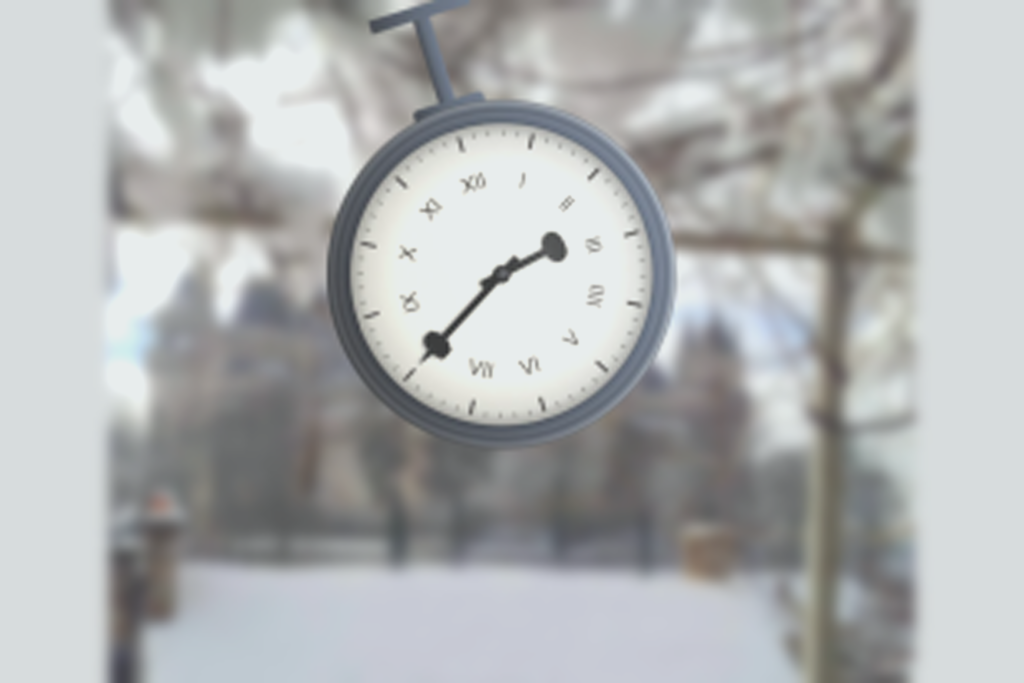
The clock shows 2:40
